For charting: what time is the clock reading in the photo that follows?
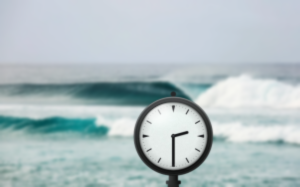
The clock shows 2:30
